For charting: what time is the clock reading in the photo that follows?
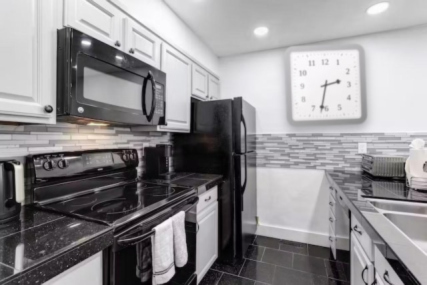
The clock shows 2:32
